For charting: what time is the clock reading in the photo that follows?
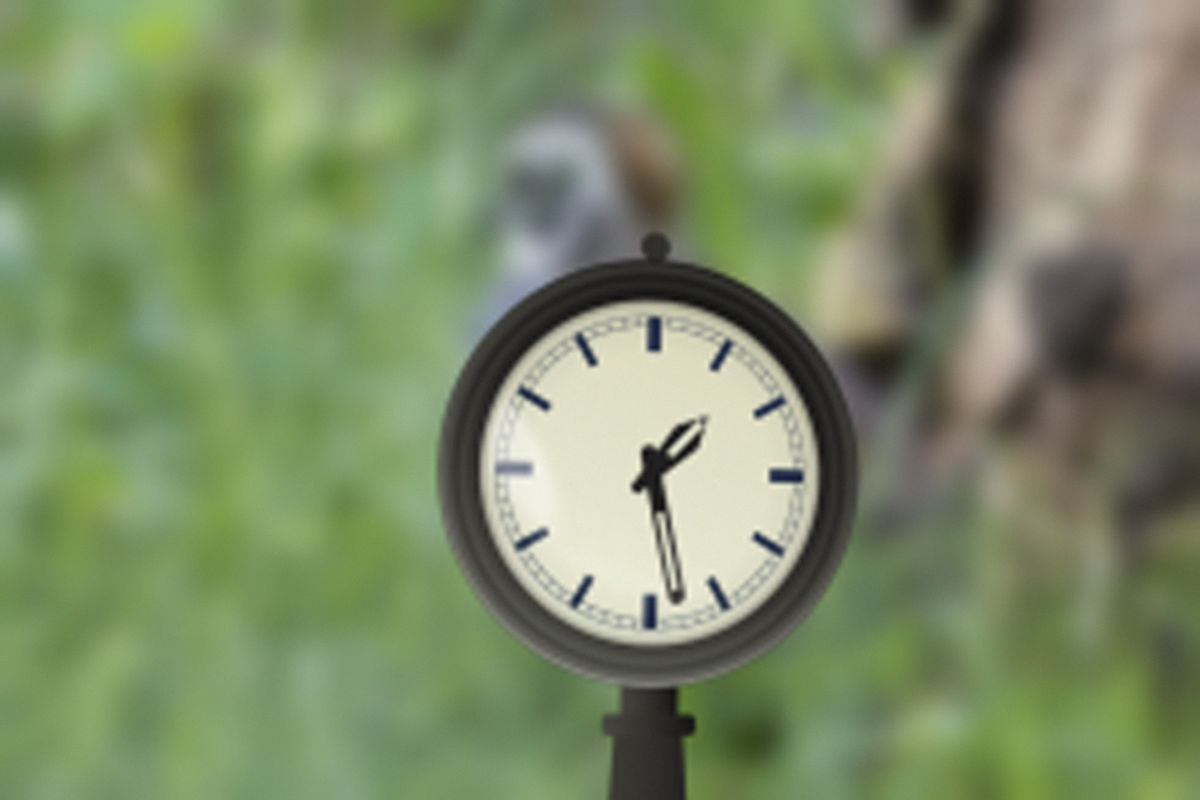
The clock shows 1:28
